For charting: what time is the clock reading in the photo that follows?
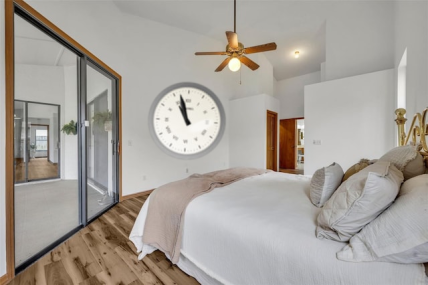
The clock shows 10:57
